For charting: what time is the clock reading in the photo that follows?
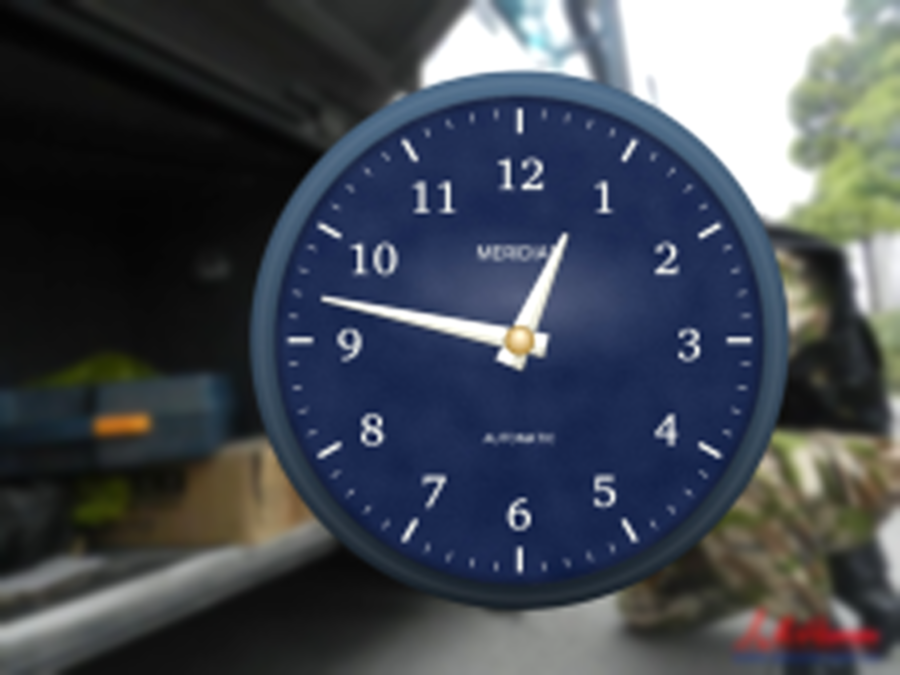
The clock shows 12:47
